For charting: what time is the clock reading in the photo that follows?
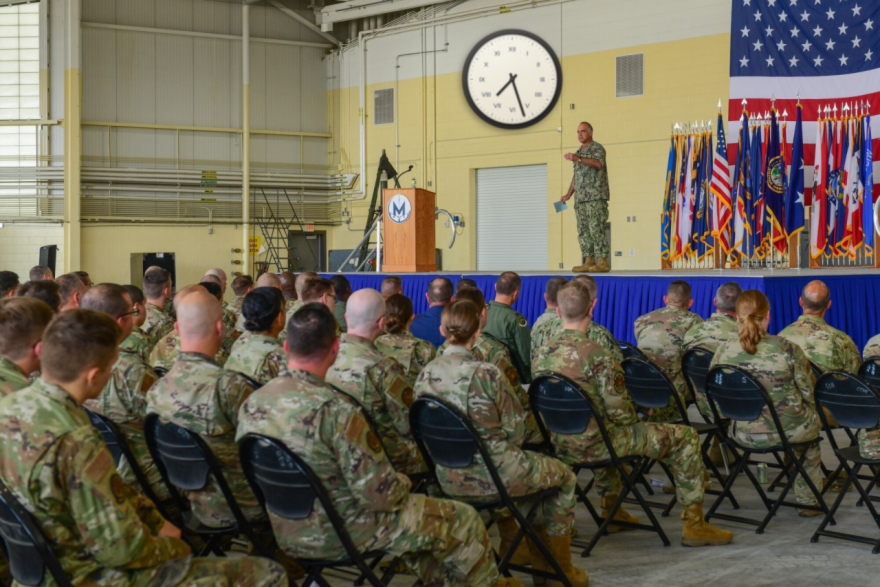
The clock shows 7:27
